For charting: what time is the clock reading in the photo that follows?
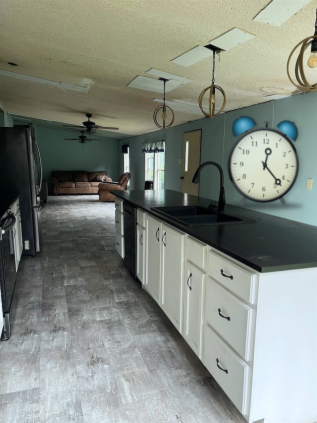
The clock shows 12:23
